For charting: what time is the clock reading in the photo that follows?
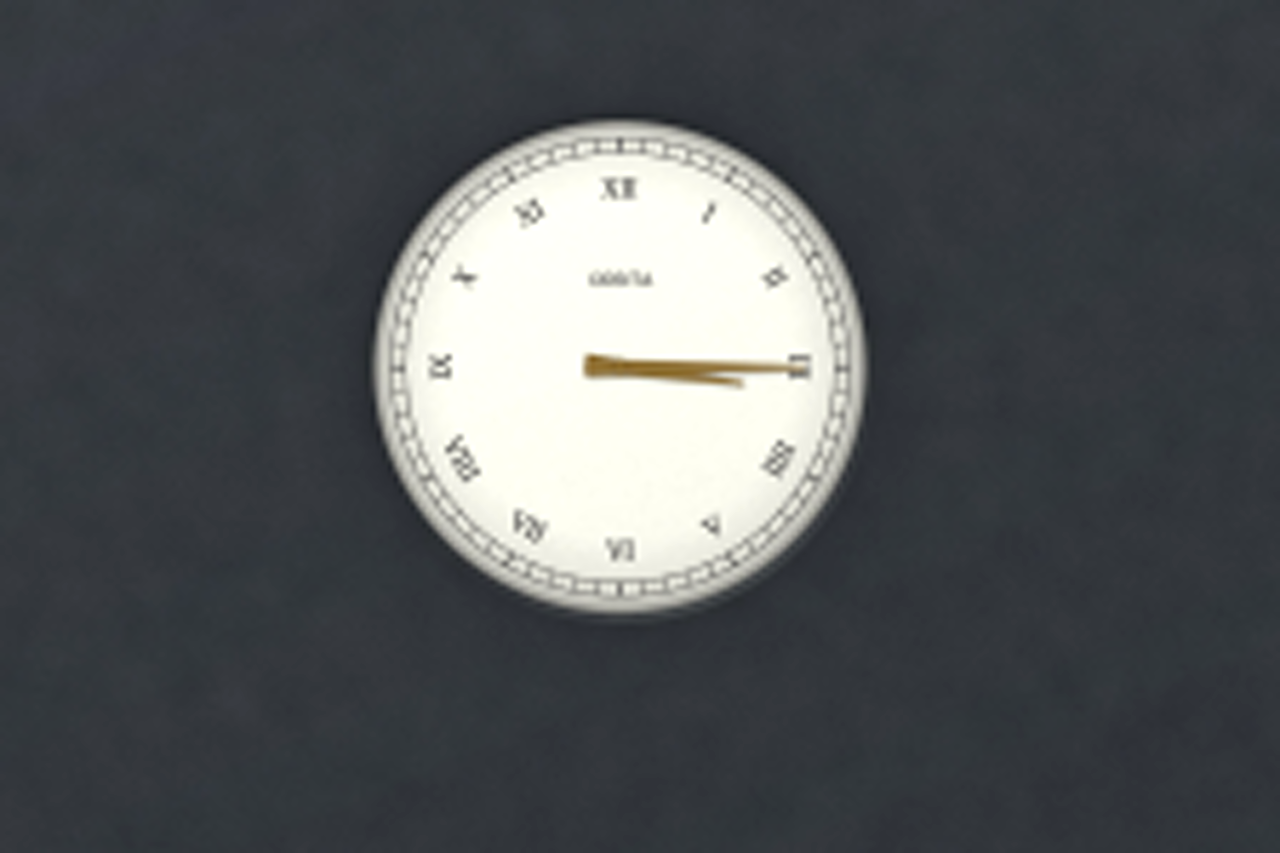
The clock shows 3:15
